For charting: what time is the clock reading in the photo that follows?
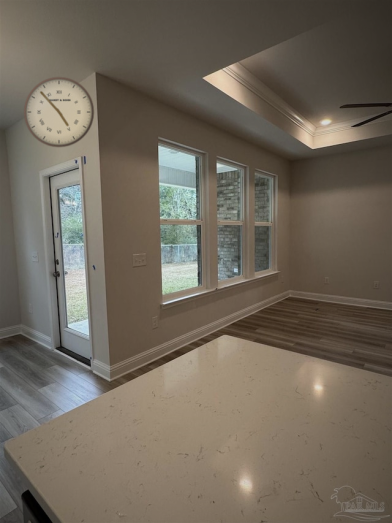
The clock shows 4:53
